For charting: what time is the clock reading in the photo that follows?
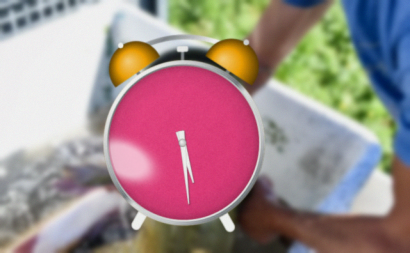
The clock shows 5:29
